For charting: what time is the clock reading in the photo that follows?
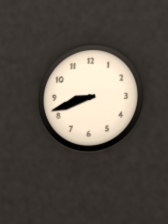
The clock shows 8:42
